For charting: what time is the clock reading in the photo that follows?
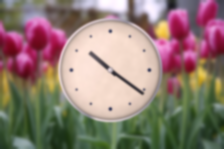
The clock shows 10:21
